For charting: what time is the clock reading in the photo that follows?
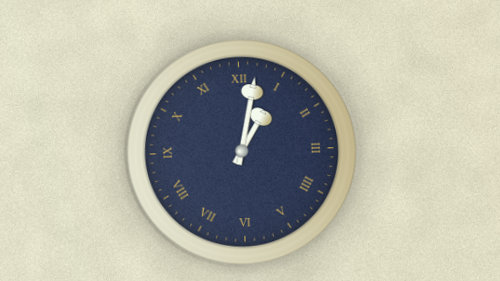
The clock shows 1:02
